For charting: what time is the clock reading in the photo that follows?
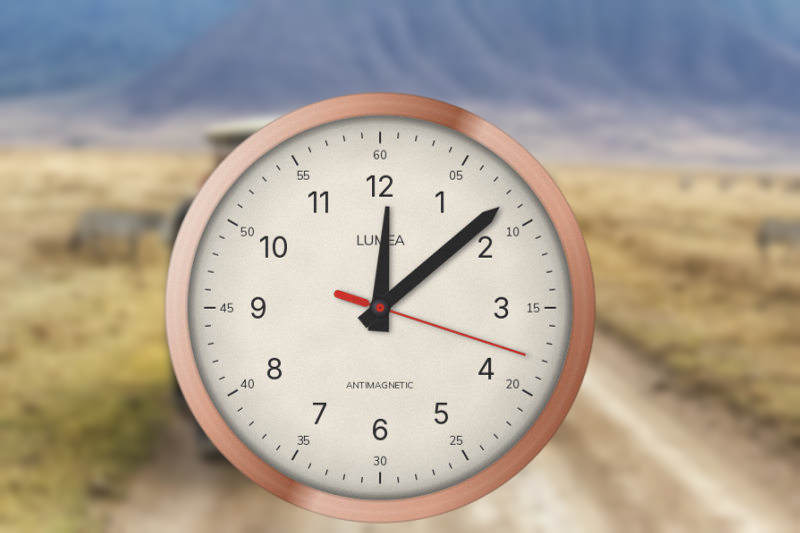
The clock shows 12:08:18
